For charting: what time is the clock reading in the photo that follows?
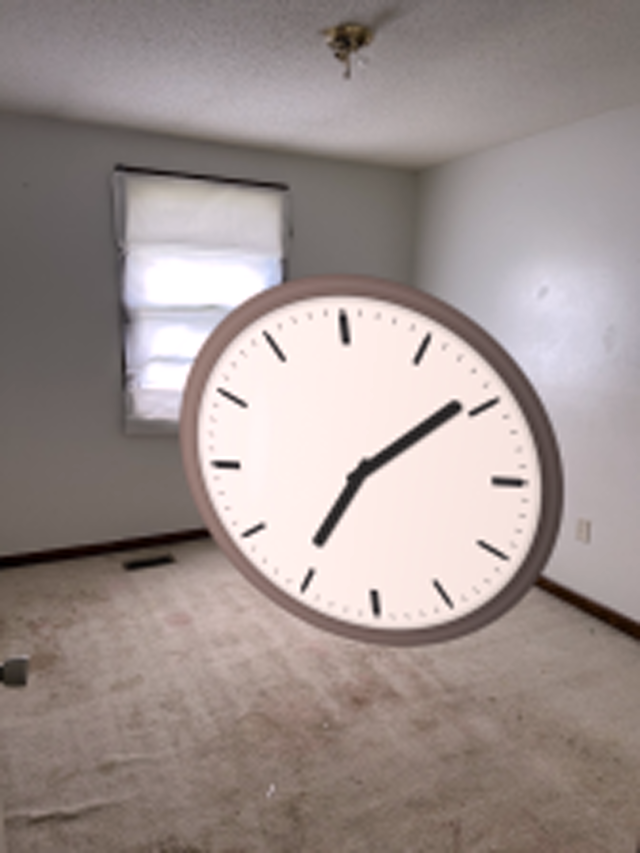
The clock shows 7:09
